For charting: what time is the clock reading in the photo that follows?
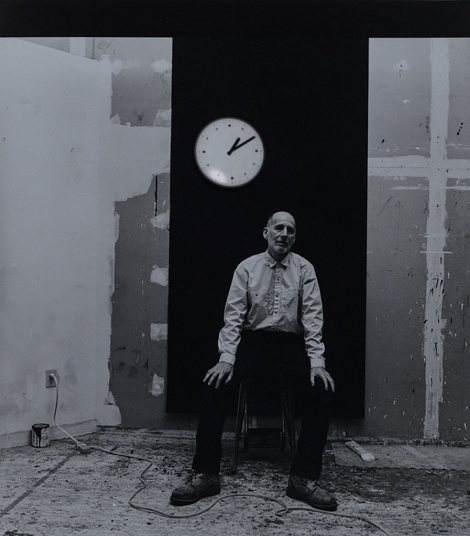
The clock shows 1:10
